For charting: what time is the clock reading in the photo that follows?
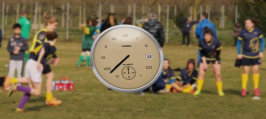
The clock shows 7:38
